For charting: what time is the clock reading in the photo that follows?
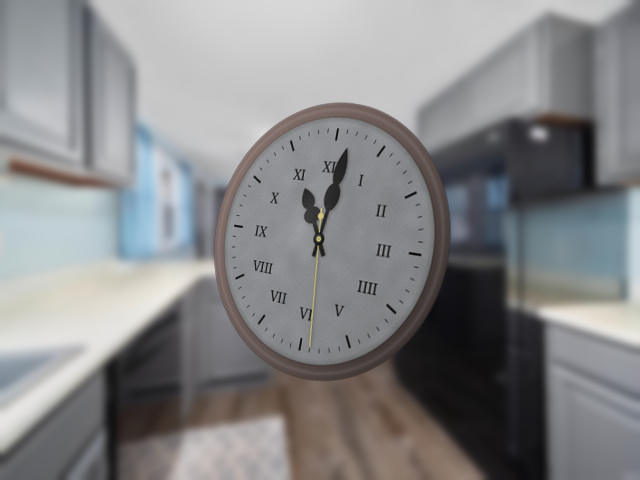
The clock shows 11:01:29
